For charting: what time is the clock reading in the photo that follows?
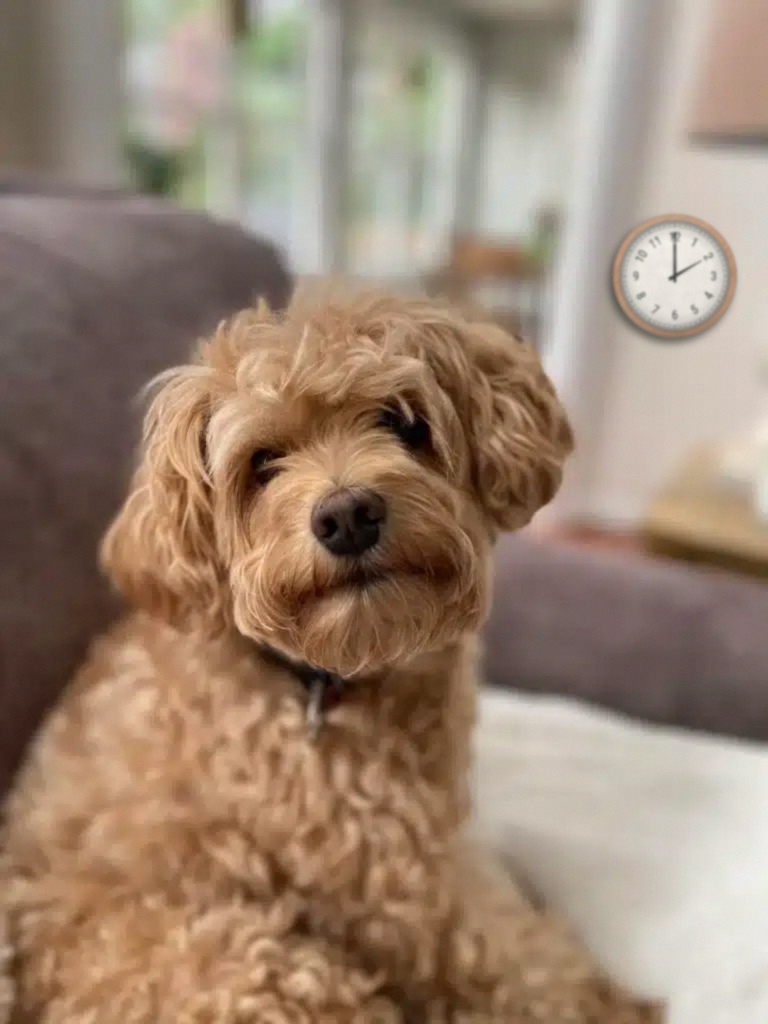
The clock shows 2:00
